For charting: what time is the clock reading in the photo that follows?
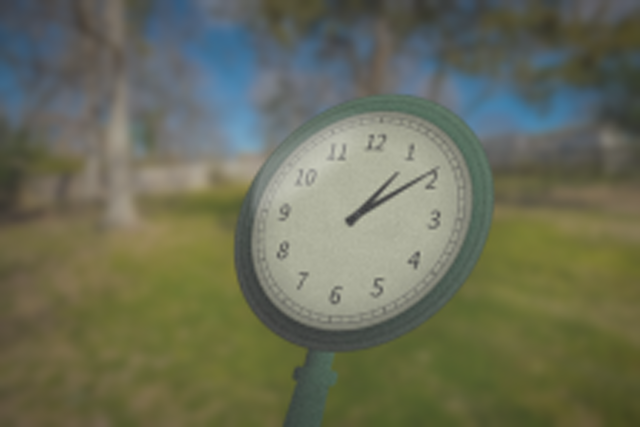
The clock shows 1:09
